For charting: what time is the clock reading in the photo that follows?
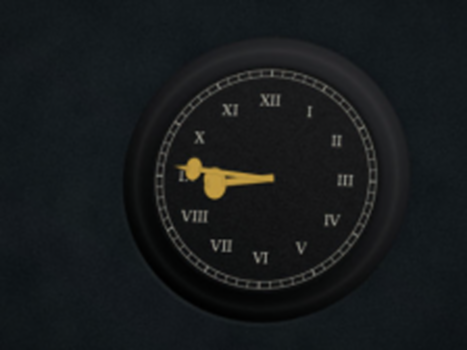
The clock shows 8:46
